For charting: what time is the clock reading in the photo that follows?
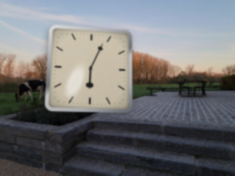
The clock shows 6:04
